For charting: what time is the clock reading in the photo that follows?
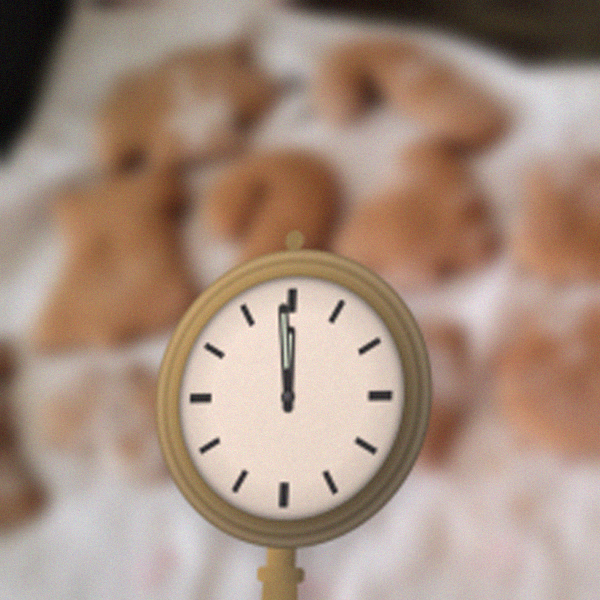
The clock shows 11:59
